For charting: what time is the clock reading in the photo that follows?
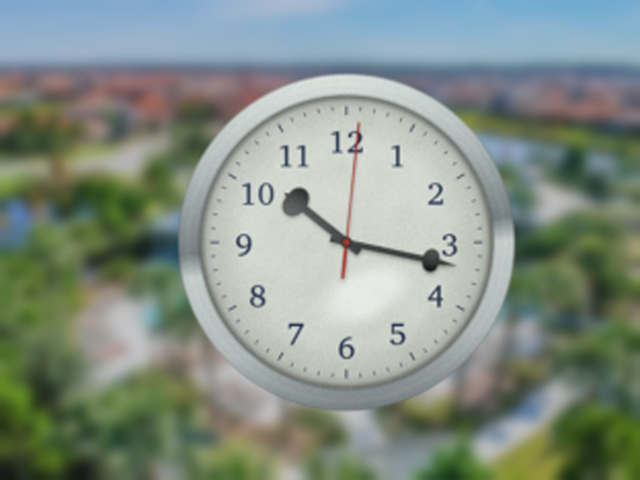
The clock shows 10:17:01
